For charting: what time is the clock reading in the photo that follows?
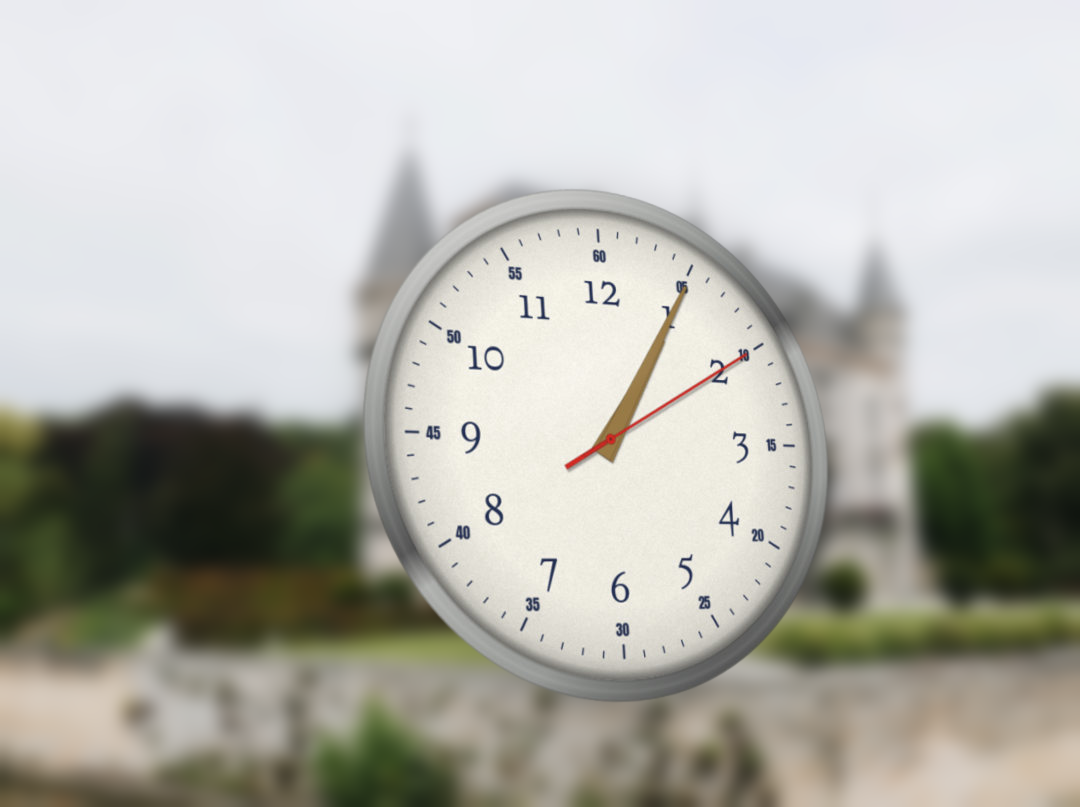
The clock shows 1:05:10
